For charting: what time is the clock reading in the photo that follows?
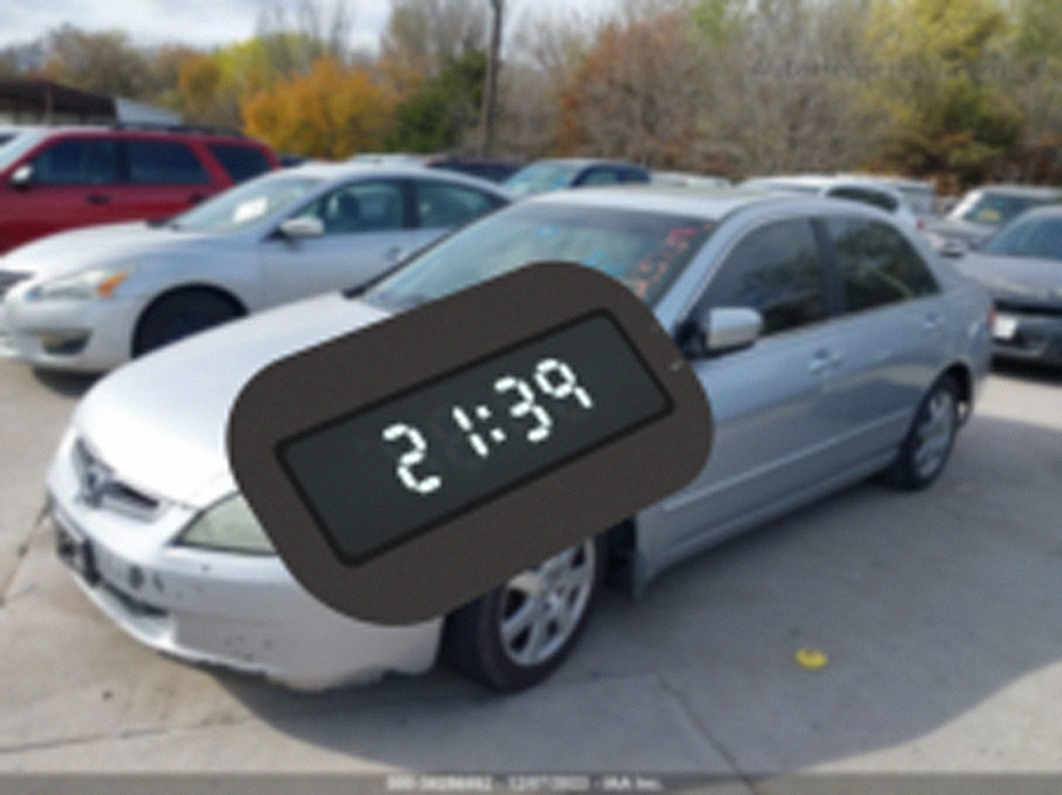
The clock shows 21:39
